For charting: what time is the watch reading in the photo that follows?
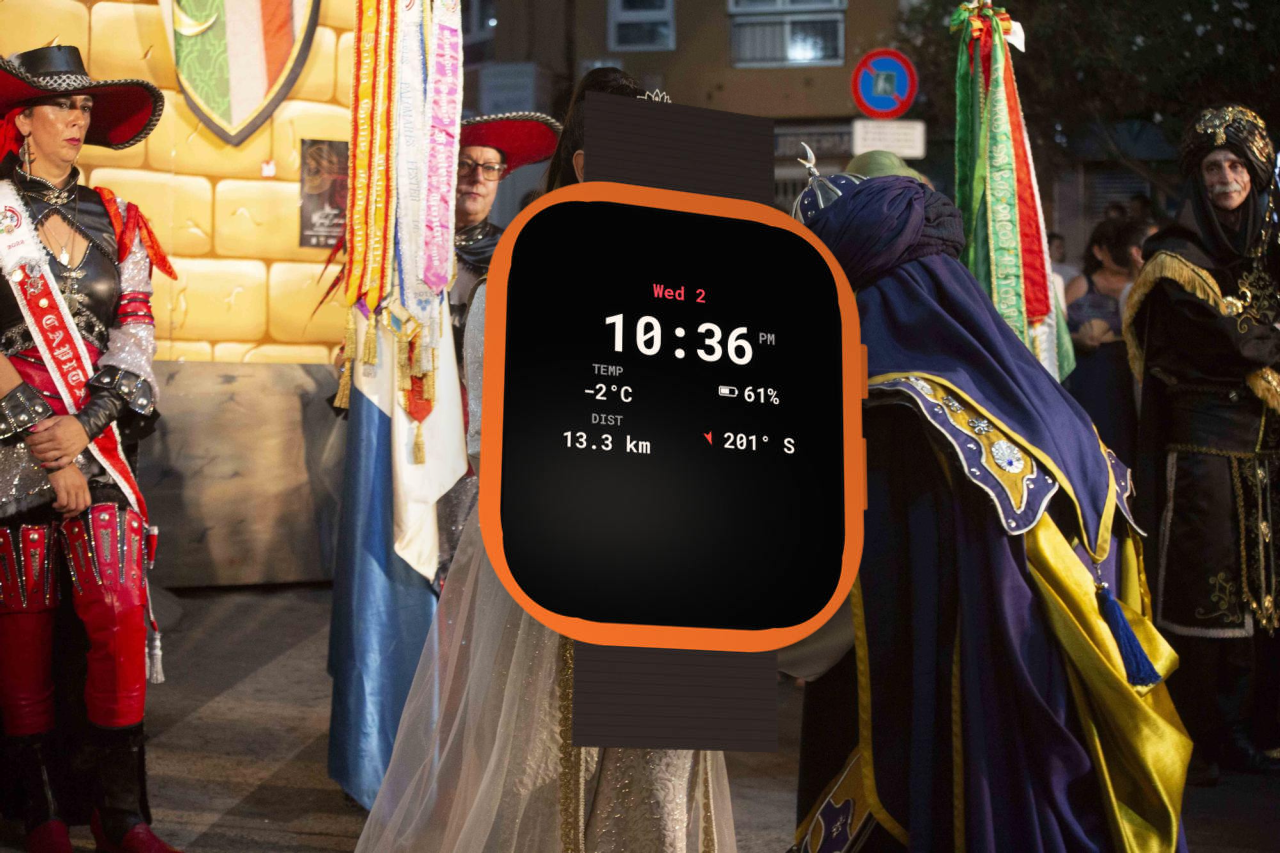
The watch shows 10:36
